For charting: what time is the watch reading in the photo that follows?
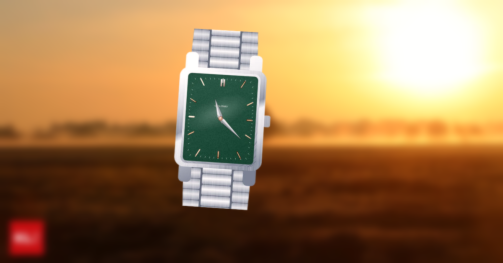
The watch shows 11:22
